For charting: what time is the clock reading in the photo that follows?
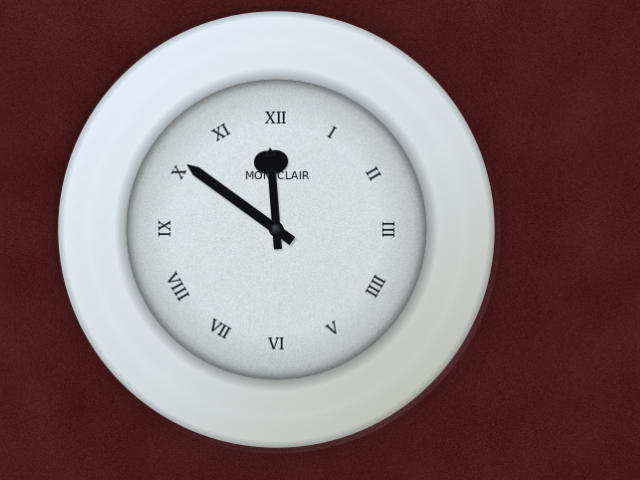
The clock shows 11:51
